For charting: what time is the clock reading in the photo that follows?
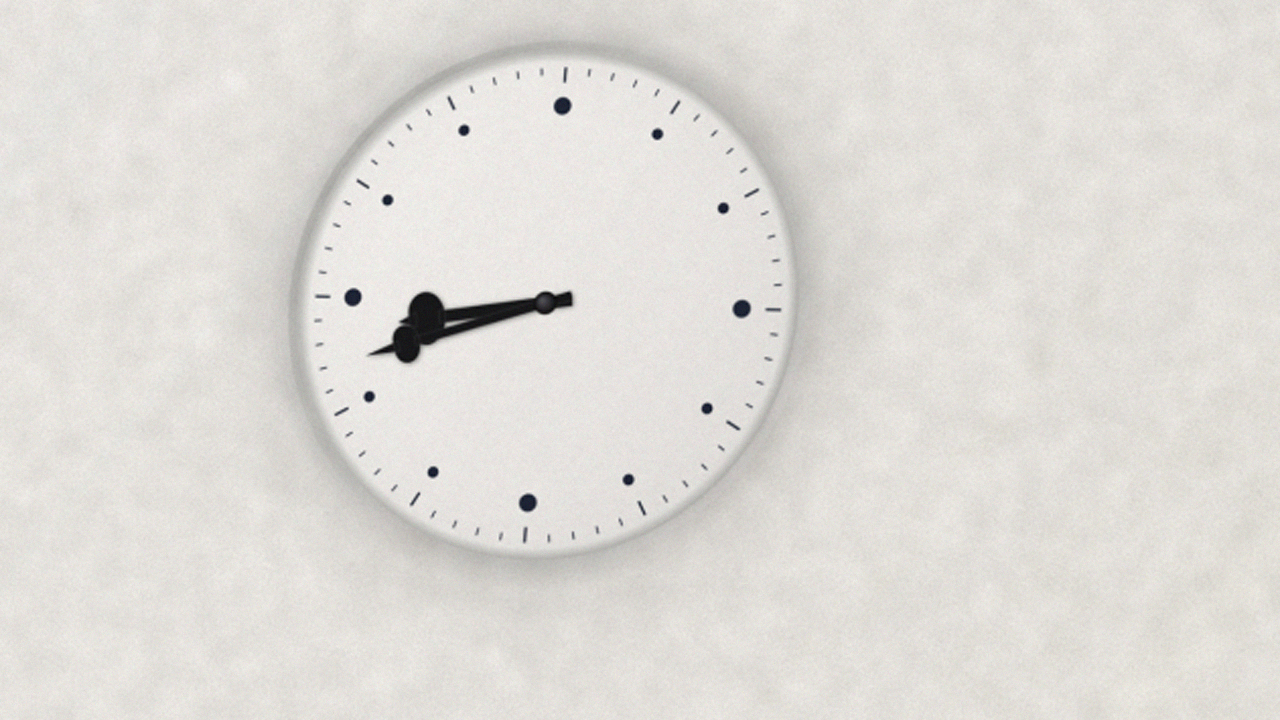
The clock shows 8:42
